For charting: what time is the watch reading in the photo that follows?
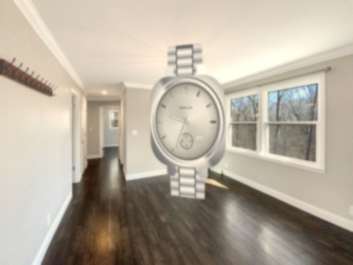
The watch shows 9:34
